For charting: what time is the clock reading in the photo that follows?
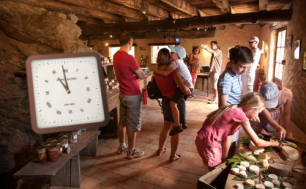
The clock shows 10:59
